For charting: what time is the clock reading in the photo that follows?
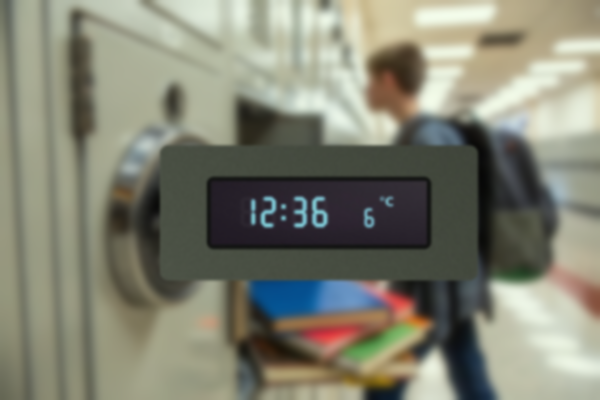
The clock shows 12:36
